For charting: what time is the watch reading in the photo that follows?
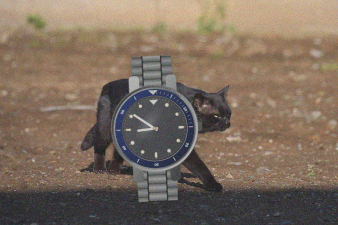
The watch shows 8:51
